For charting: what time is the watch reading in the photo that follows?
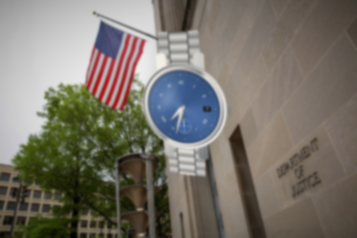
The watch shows 7:33
